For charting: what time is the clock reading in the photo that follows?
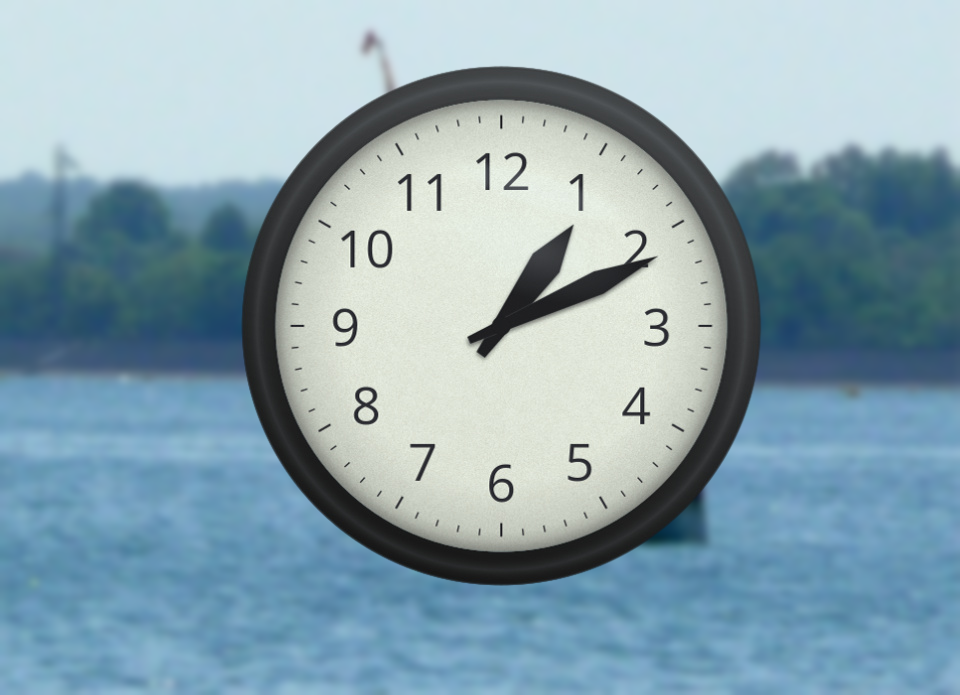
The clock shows 1:11
